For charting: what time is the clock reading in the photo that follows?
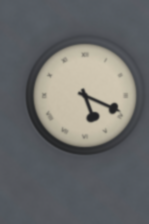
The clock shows 5:19
